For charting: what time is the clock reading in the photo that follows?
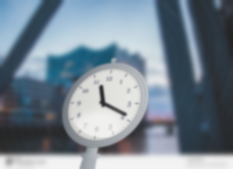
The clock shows 11:19
